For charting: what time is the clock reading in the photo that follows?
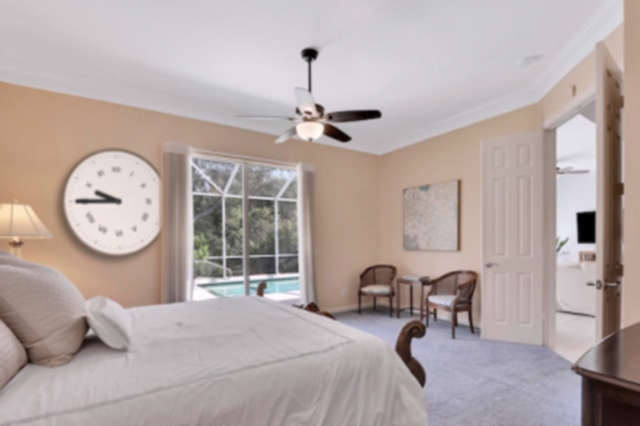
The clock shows 9:45
